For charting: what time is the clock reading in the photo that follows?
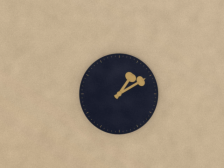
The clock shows 1:10
